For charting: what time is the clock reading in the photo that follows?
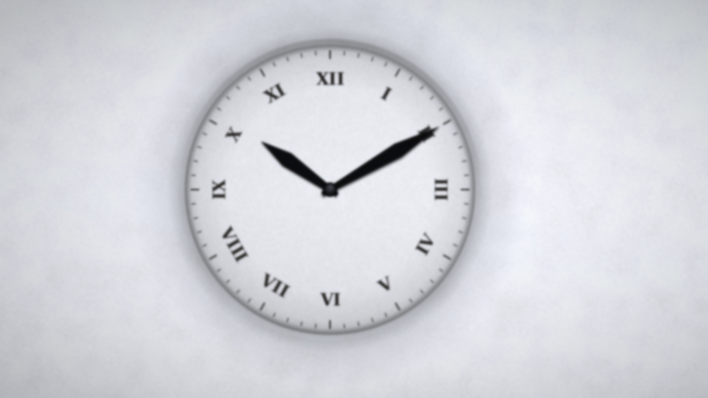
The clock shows 10:10
